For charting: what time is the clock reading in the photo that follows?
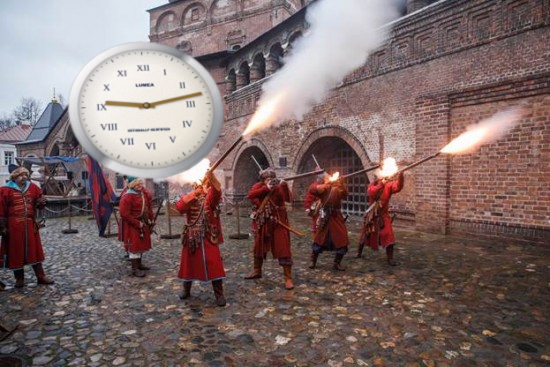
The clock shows 9:13
